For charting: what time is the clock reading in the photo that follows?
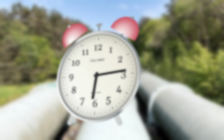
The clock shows 6:14
